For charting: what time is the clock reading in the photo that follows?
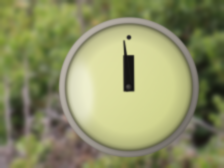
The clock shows 11:59
